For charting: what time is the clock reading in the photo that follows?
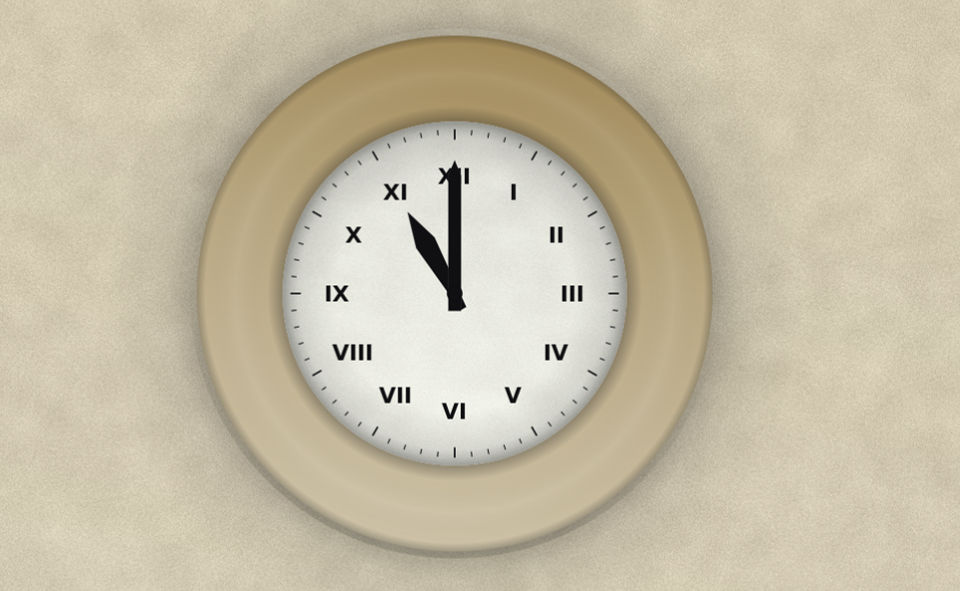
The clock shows 11:00
